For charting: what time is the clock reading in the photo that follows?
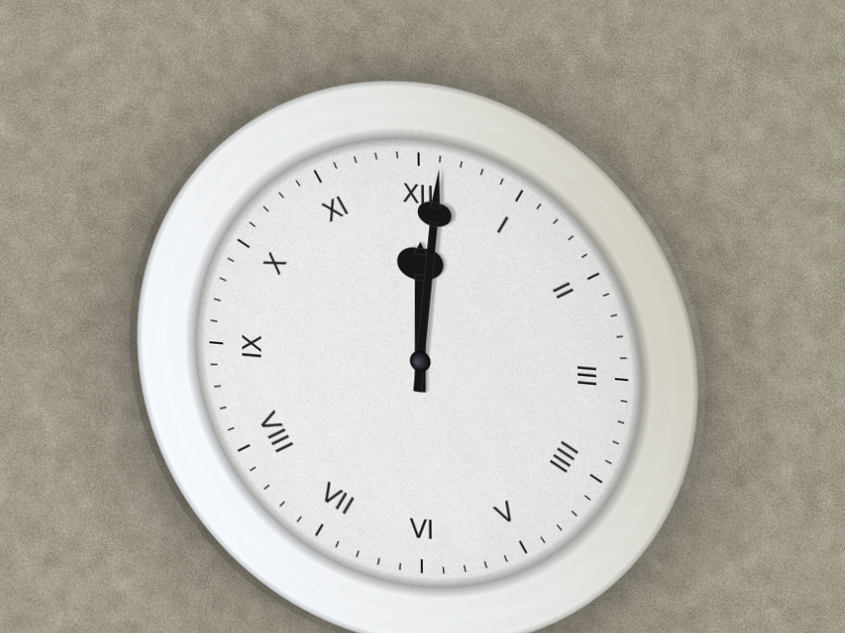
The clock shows 12:01
